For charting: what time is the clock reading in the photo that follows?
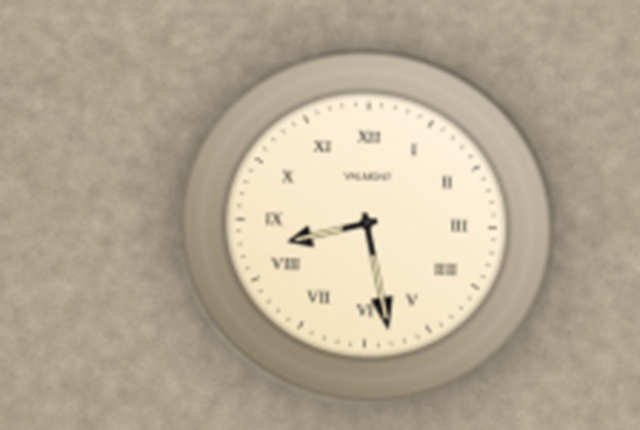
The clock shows 8:28
